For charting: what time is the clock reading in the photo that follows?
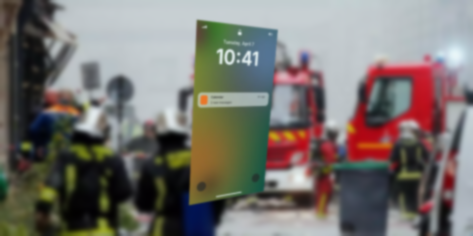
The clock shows 10:41
